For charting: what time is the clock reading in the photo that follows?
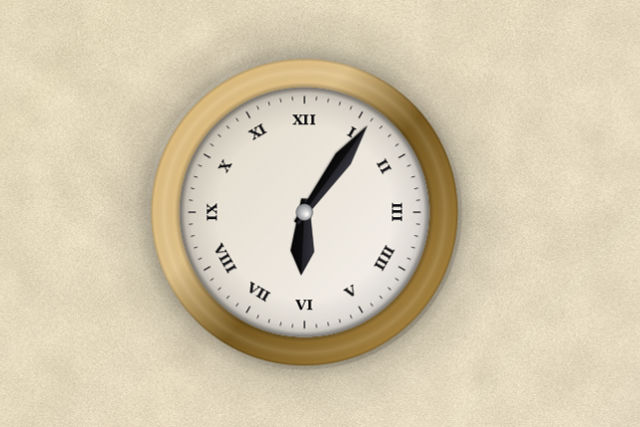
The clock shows 6:06
